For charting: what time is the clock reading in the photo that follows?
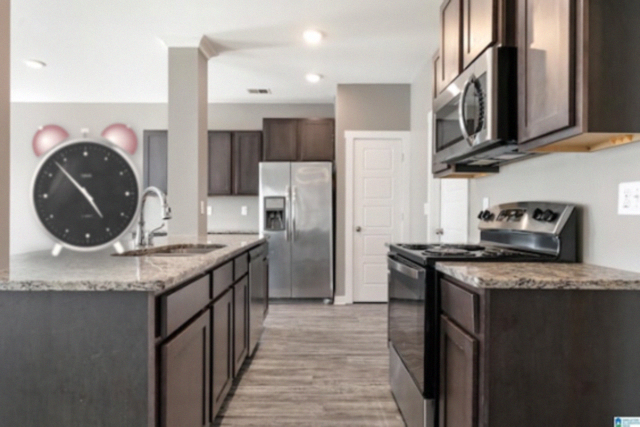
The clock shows 4:53
